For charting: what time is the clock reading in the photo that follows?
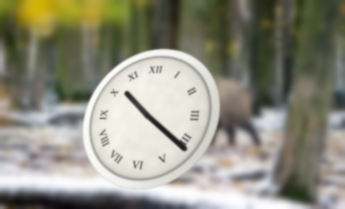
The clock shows 10:21
